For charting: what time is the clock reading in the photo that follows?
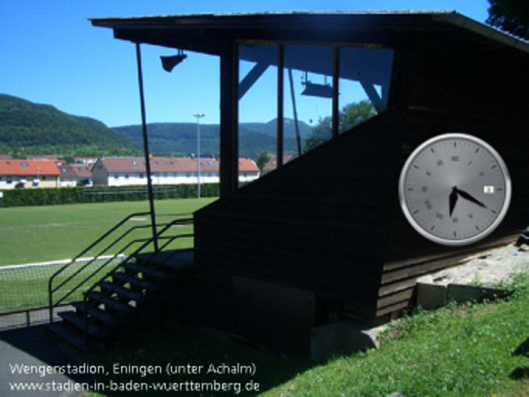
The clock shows 6:20
